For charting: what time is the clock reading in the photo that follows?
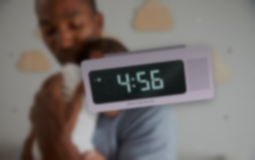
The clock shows 4:56
